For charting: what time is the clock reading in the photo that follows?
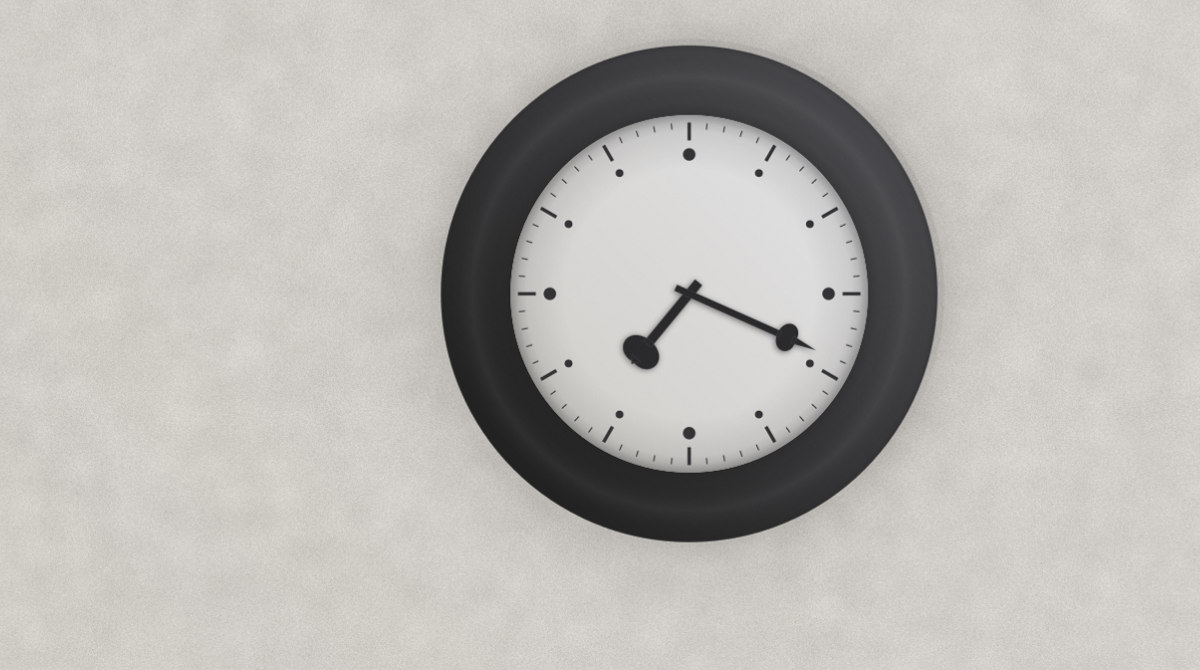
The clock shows 7:19
